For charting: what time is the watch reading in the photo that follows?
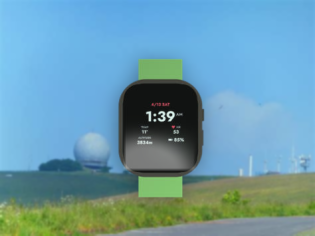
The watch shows 1:39
